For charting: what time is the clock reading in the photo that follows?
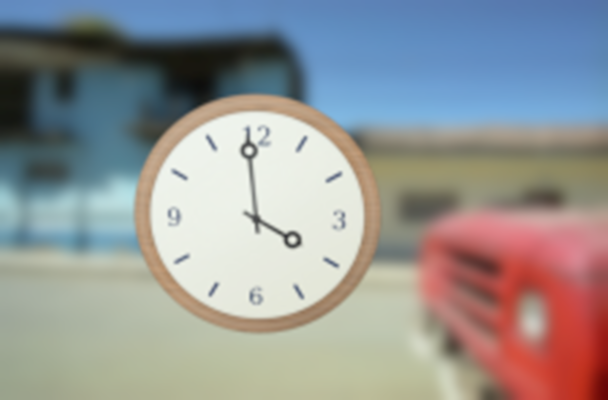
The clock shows 3:59
